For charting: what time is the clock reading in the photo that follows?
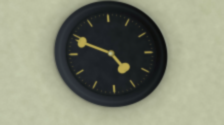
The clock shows 4:49
